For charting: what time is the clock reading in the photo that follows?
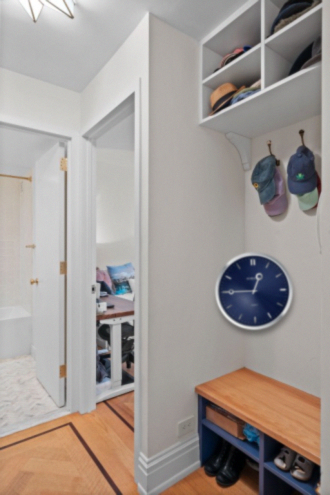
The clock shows 12:45
